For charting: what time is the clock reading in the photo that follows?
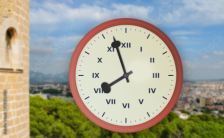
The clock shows 7:57
